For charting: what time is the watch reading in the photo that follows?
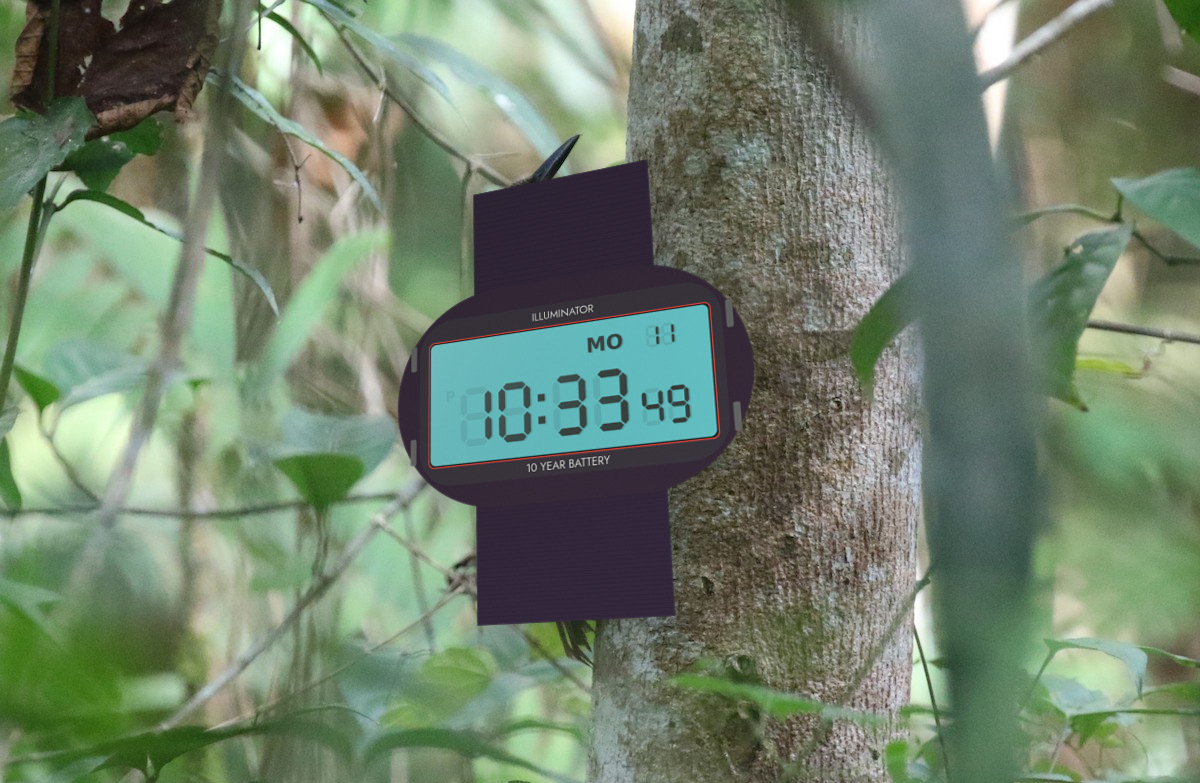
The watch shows 10:33:49
